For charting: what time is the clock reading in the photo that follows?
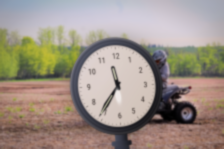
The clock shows 11:36
